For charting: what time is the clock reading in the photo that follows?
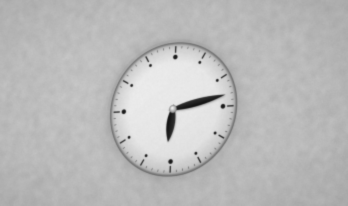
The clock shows 6:13
